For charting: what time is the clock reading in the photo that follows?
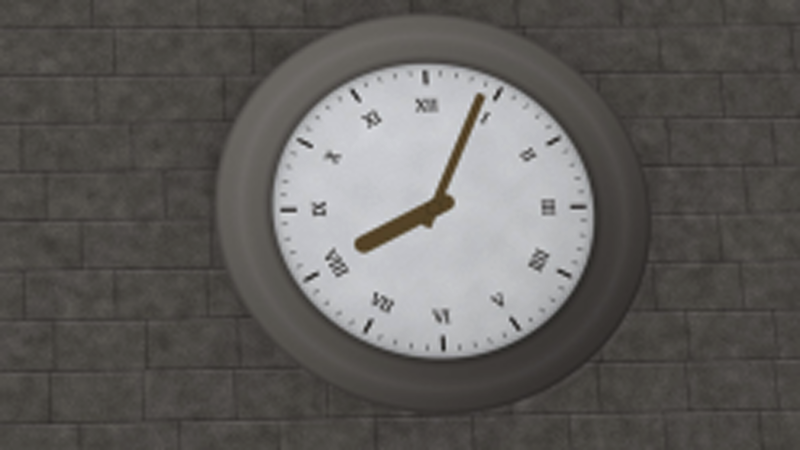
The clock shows 8:04
